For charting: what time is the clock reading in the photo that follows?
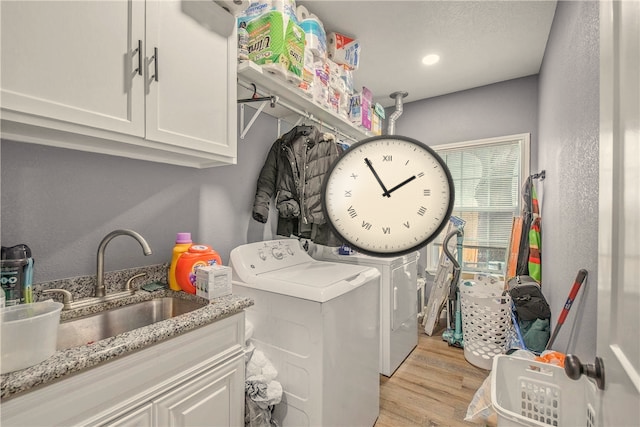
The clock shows 1:55
